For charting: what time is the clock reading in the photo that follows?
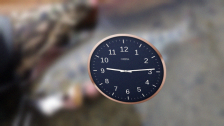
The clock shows 9:14
